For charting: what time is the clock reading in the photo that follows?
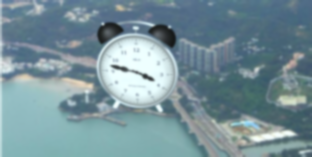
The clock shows 3:47
